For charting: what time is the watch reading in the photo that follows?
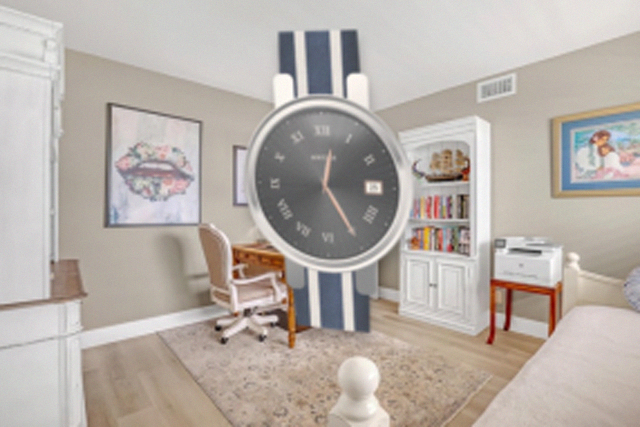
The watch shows 12:25
